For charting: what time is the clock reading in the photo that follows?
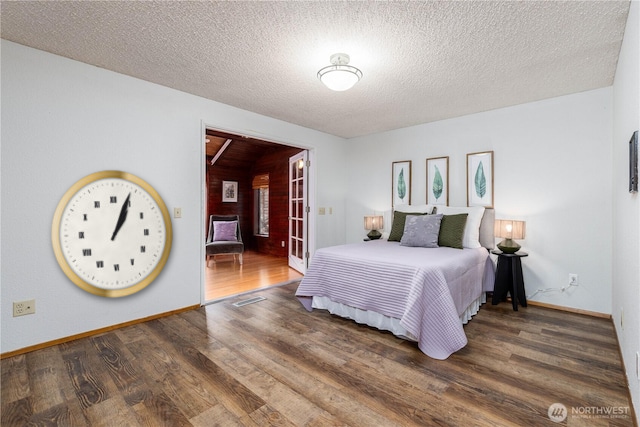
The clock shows 1:04
